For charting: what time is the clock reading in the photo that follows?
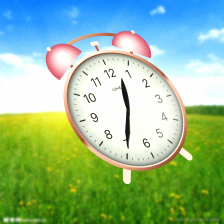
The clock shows 12:35
